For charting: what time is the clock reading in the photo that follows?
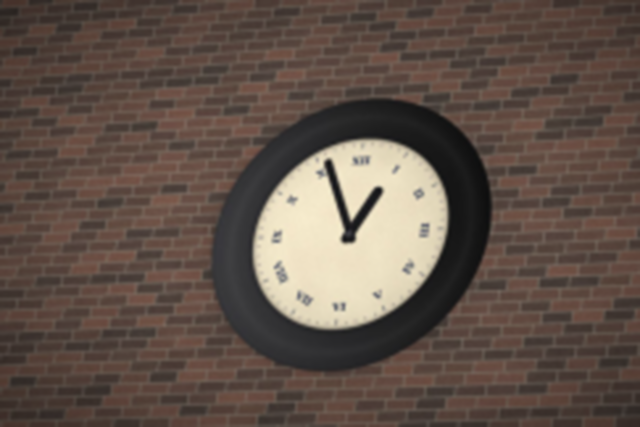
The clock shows 12:56
